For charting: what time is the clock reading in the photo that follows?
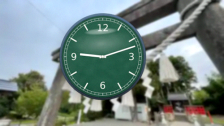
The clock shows 9:12
